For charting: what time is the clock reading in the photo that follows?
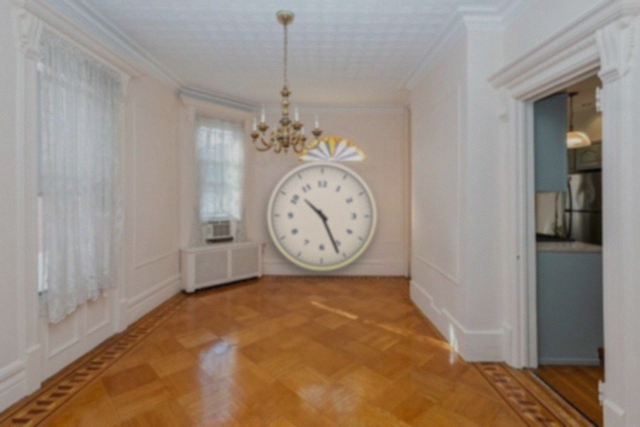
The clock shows 10:26
